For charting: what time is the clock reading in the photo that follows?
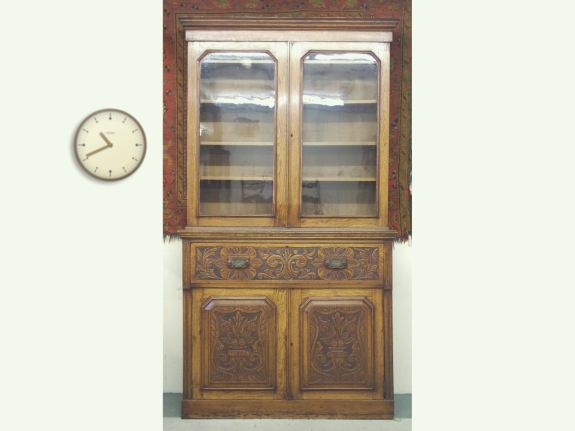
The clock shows 10:41
